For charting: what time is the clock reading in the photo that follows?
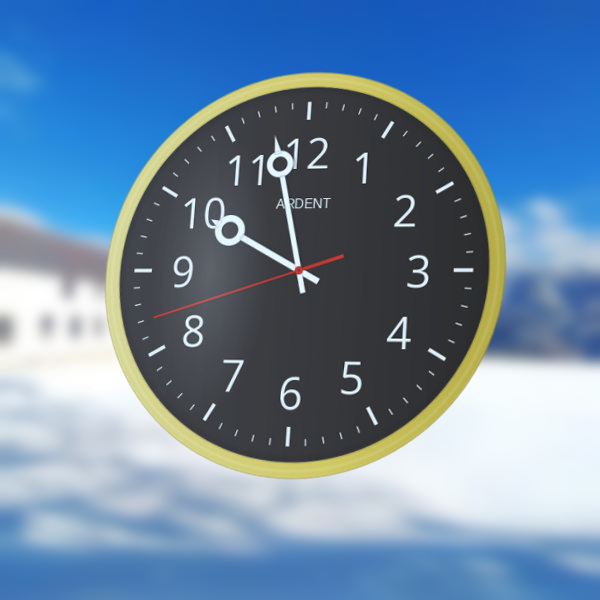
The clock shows 9:57:42
